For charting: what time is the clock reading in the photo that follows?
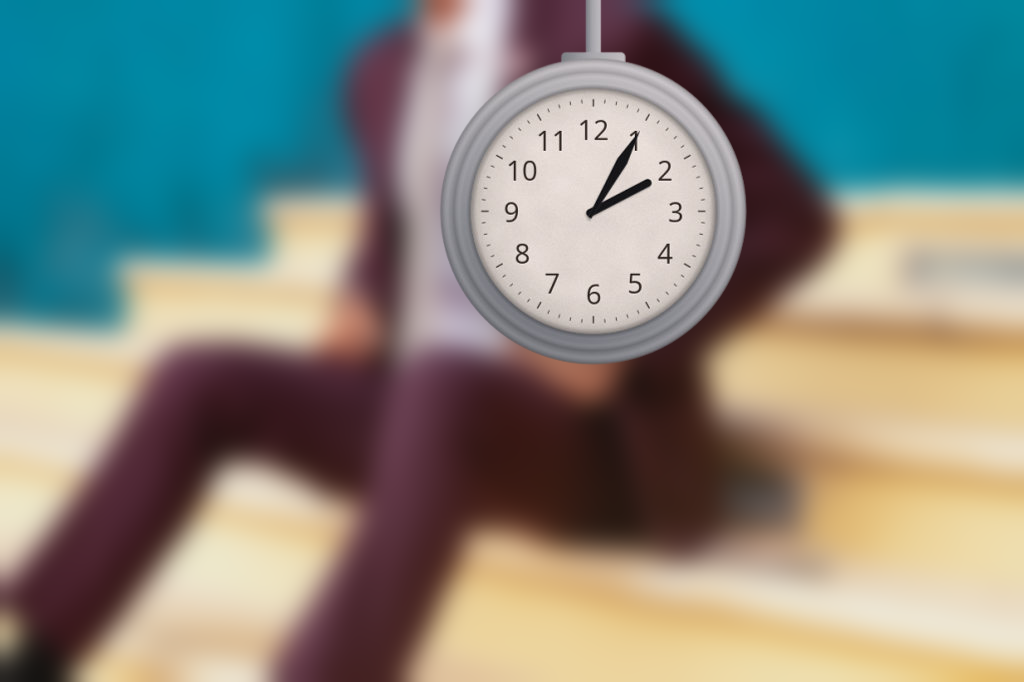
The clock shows 2:05
